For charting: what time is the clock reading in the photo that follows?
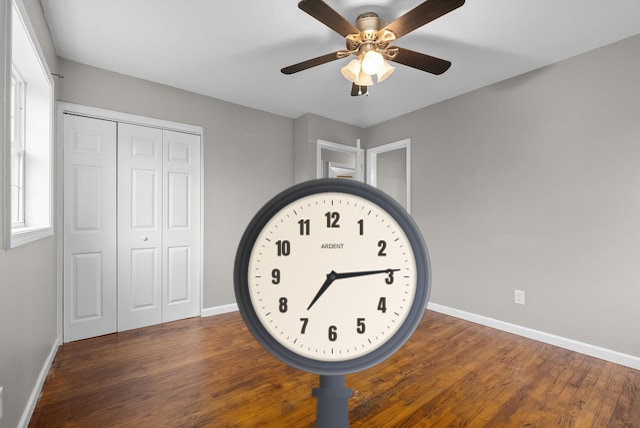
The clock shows 7:14
